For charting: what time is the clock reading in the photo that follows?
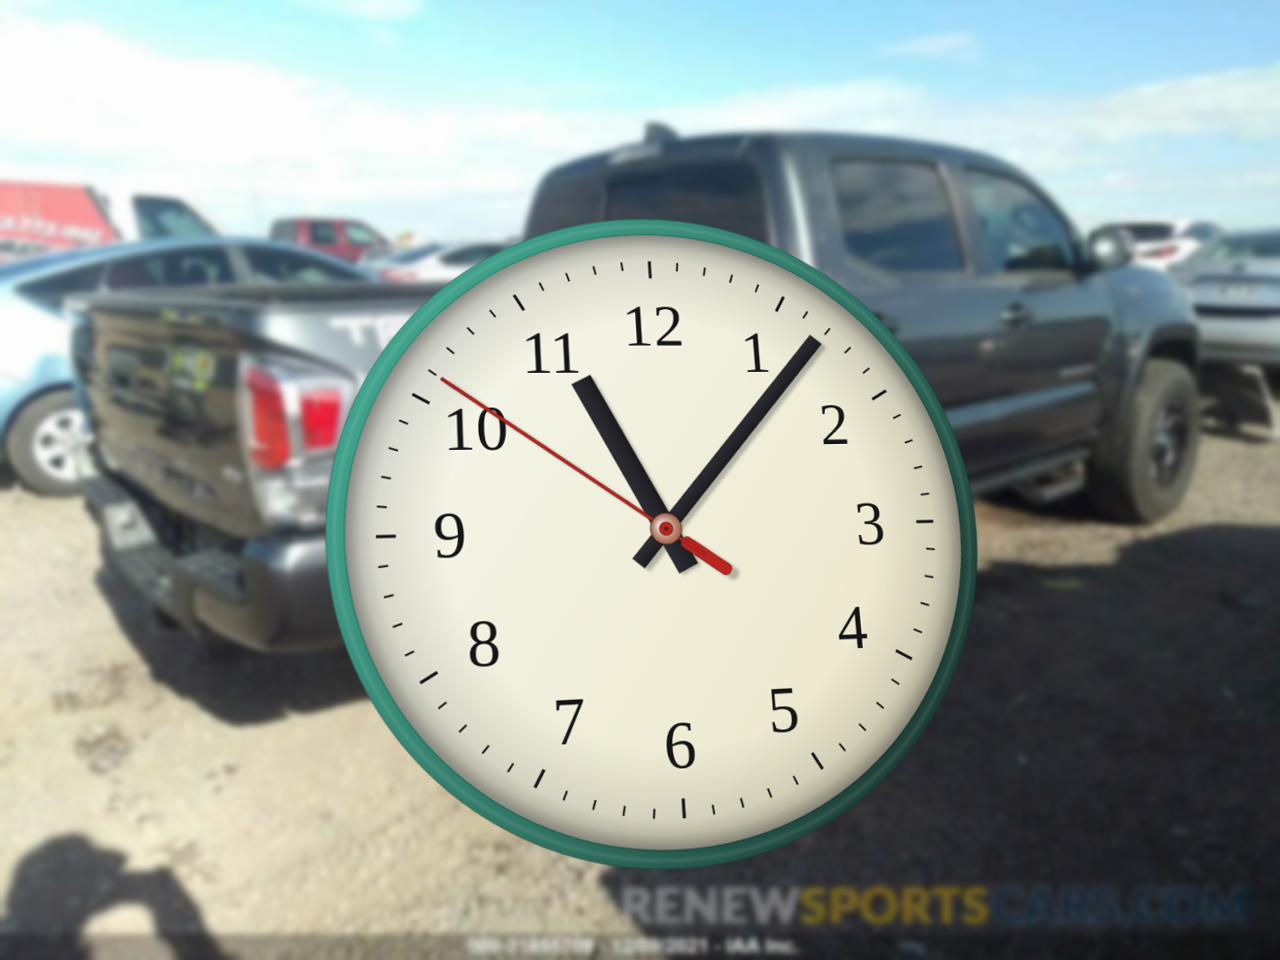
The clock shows 11:06:51
